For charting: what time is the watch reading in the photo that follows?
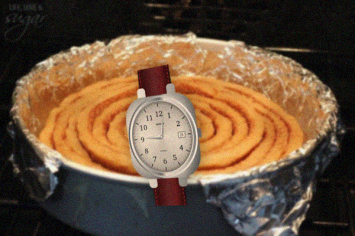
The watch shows 9:02
